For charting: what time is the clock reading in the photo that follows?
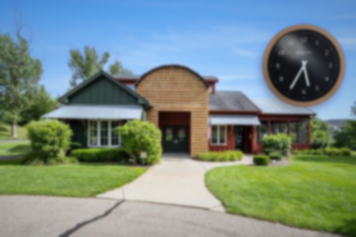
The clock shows 5:35
